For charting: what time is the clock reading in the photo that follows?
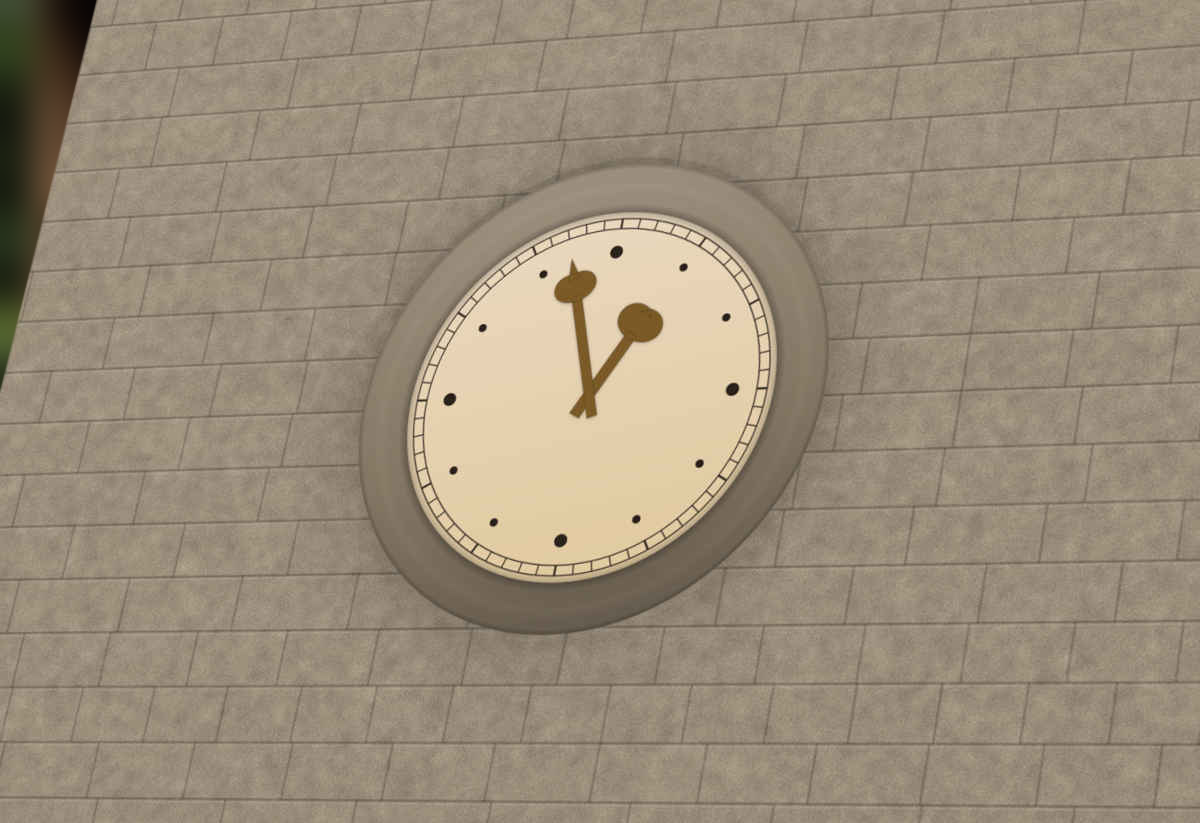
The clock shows 12:57
